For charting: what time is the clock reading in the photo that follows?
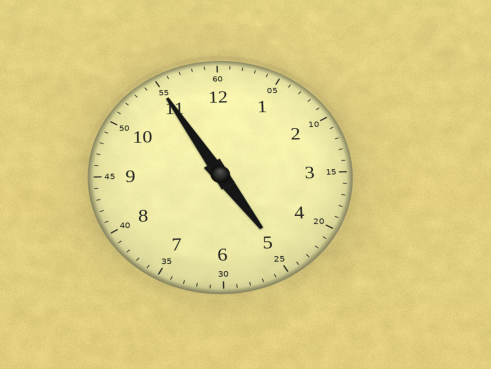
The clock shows 4:55
